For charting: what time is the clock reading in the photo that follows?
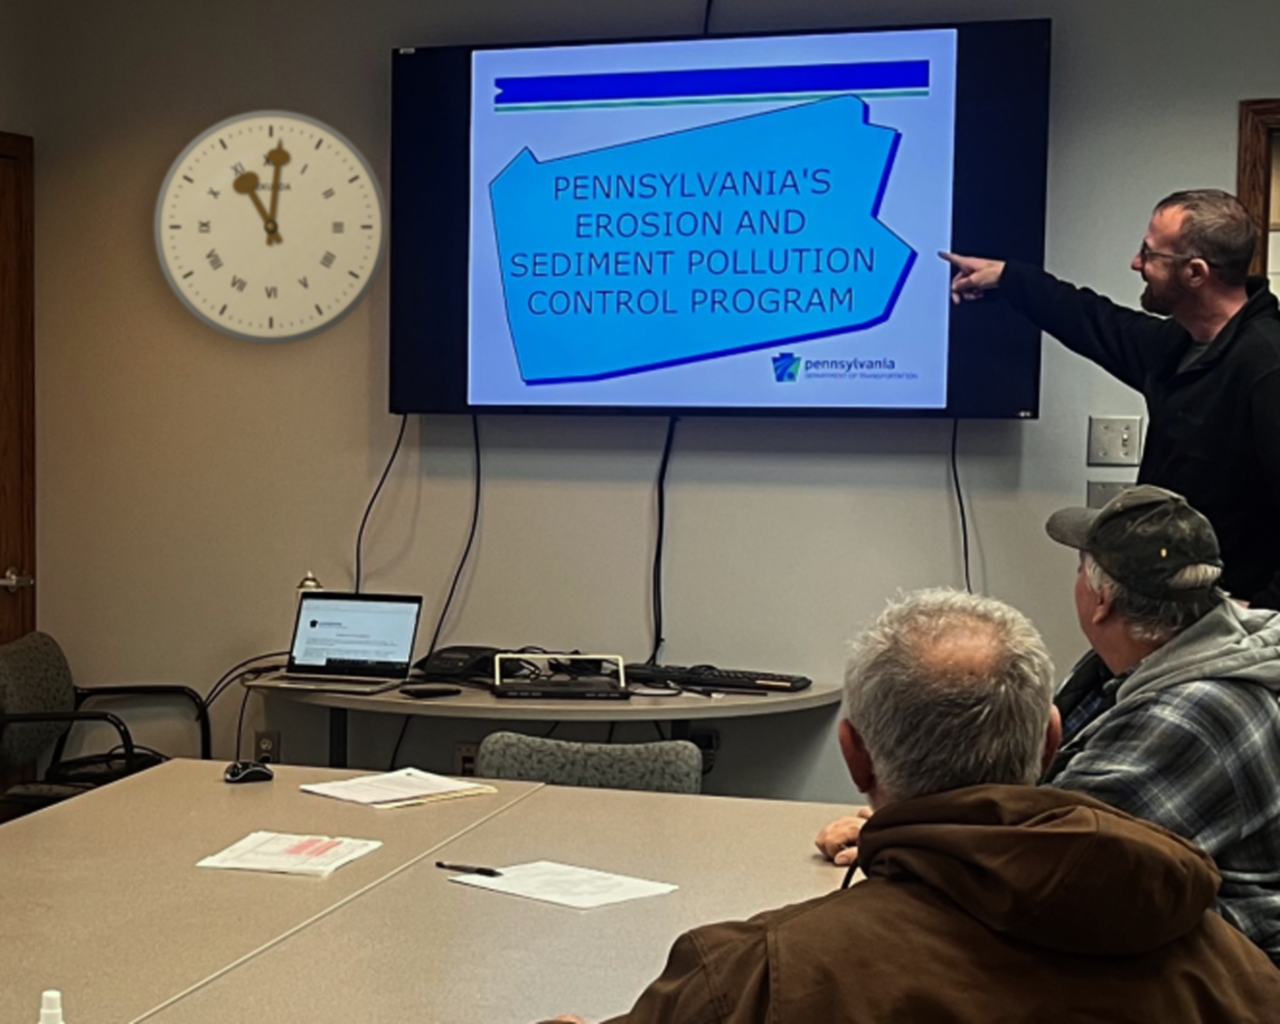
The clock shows 11:01
